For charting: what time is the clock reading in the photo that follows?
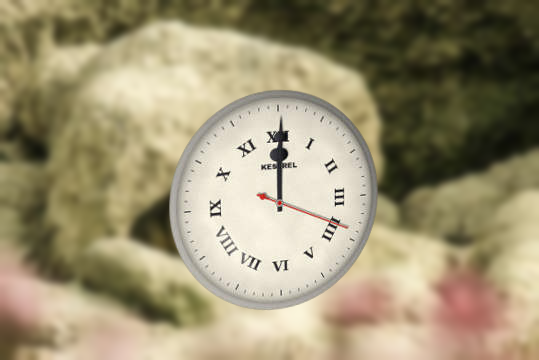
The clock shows 12:00:19
